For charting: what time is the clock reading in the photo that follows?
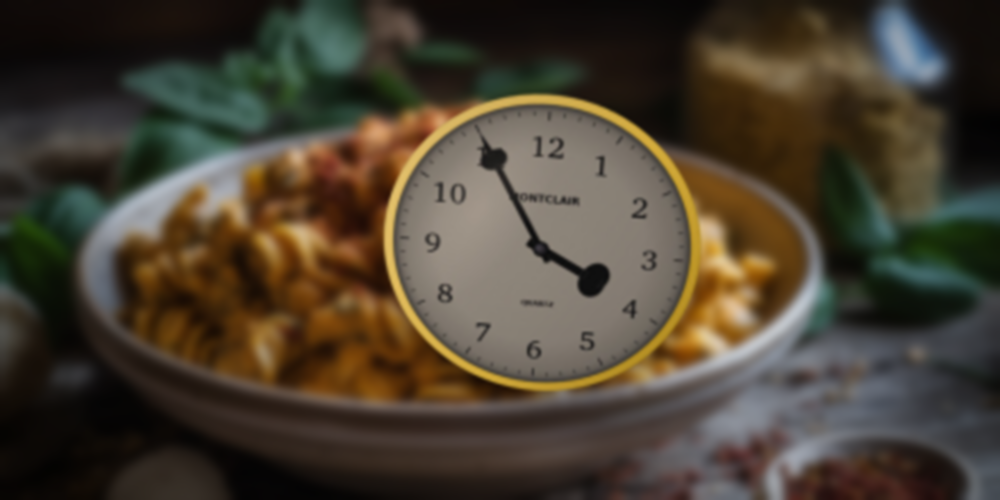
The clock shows 3:55
